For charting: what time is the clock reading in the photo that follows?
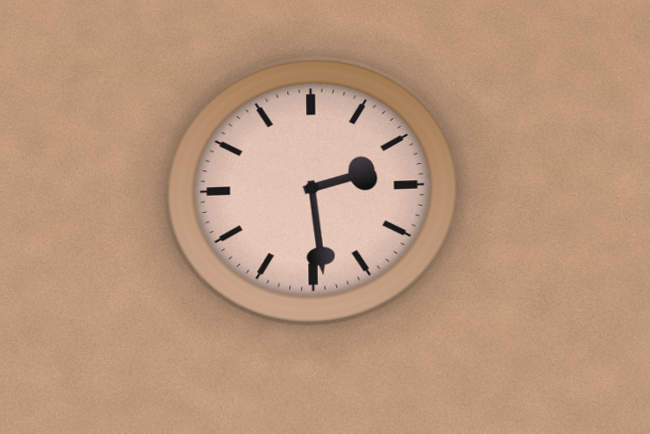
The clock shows 2:29
